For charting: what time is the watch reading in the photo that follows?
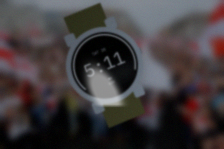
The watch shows 5:11
